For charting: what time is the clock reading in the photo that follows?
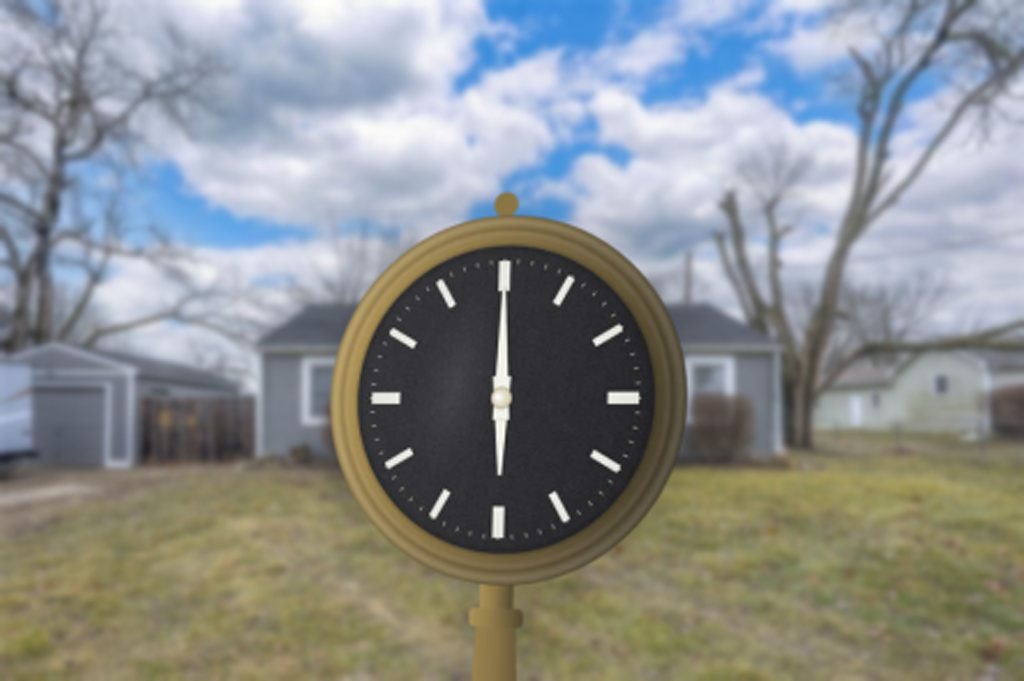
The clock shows 6:00
